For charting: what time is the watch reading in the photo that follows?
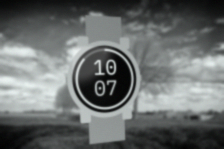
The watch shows 10:07
